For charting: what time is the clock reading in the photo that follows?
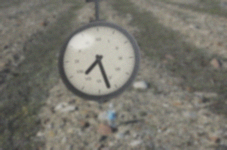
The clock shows 7:27
